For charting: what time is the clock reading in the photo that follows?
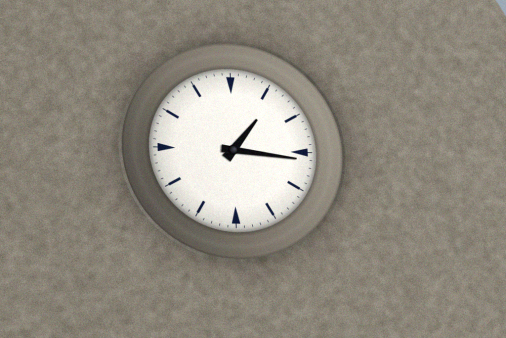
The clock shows 1:16
